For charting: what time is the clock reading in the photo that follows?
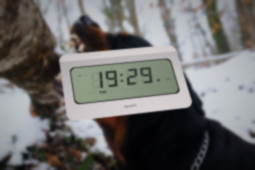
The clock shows 19:29
